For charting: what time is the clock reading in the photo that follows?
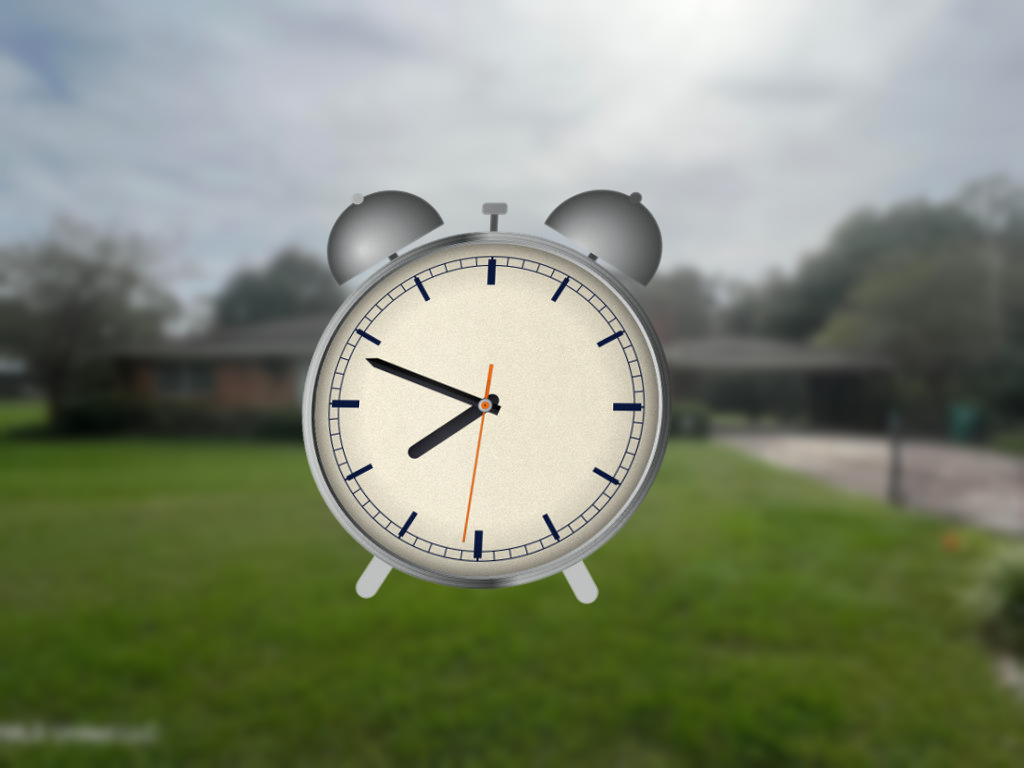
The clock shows 7:48:31
